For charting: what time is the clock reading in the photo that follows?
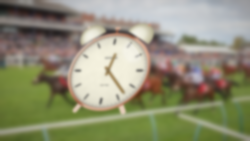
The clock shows 12:23
